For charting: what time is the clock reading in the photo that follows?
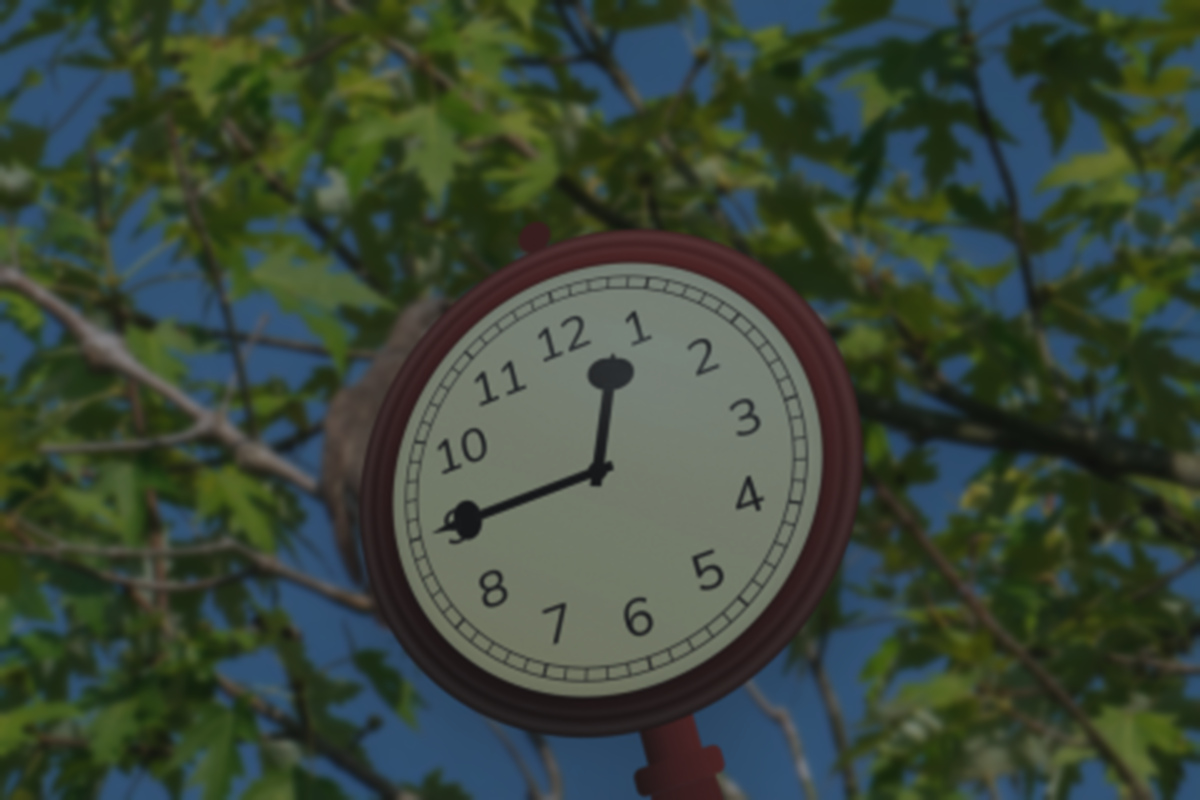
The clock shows 12:45
